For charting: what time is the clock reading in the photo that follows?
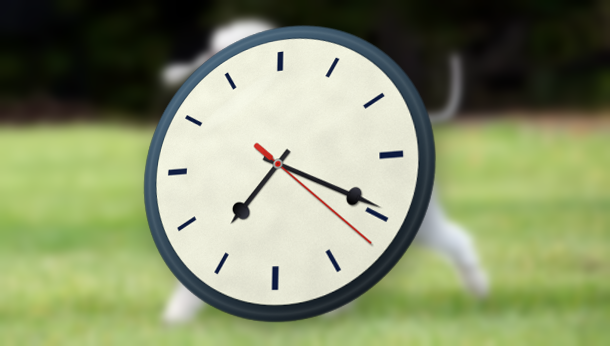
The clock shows 7:19:22
